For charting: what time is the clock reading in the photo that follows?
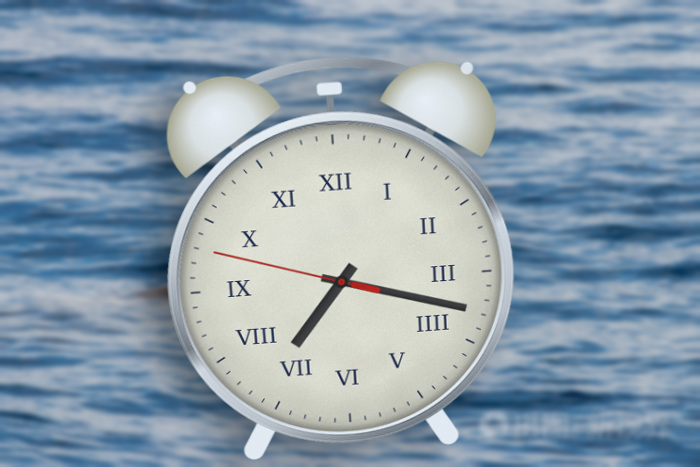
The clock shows 7:17:48
